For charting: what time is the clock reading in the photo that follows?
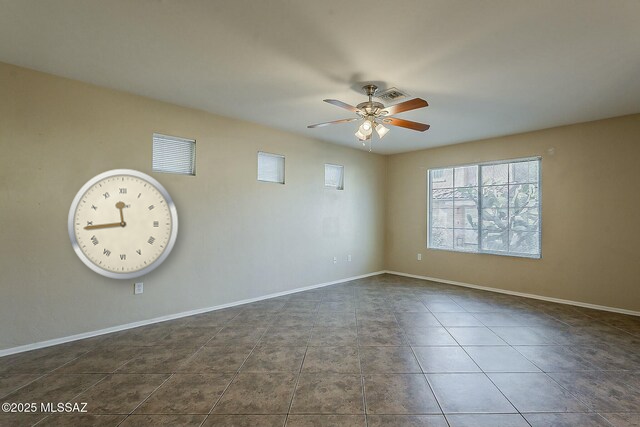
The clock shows 11:44
